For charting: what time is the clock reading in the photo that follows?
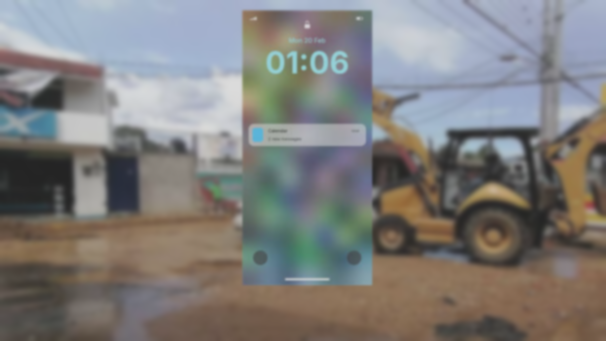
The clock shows 1:06
